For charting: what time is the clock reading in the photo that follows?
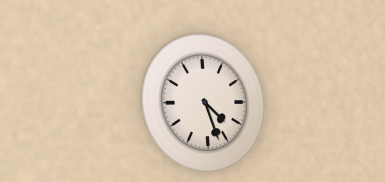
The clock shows 4:27
